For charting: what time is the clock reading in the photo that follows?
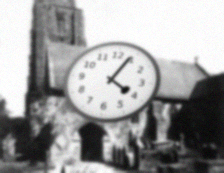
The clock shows 4:04
